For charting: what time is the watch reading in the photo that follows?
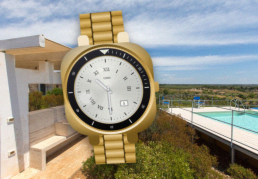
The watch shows 10:30
